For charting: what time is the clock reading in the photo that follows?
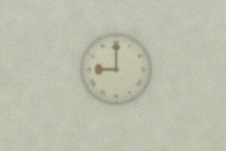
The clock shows 9:00
